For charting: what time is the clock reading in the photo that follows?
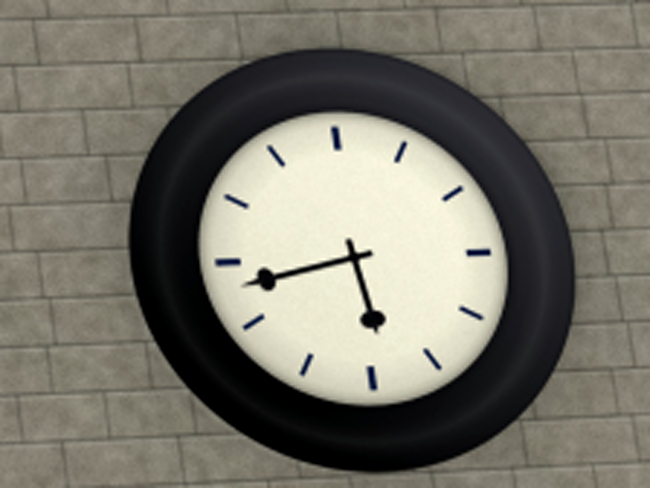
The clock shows 5:43
